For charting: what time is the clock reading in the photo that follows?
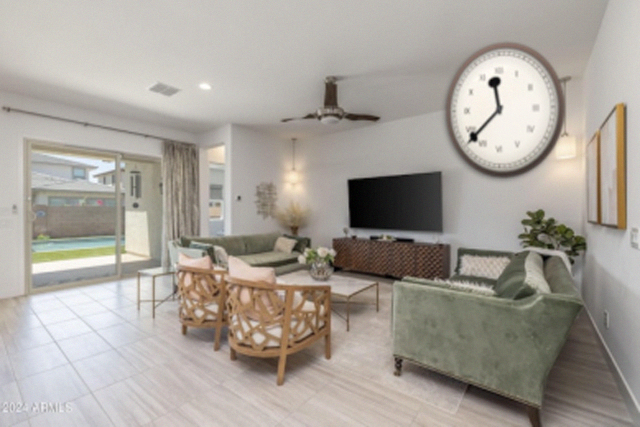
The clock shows 11:38
